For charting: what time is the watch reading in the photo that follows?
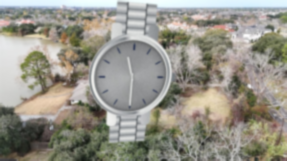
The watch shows 11:30
